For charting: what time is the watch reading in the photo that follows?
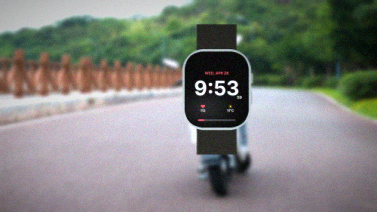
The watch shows 9:53
